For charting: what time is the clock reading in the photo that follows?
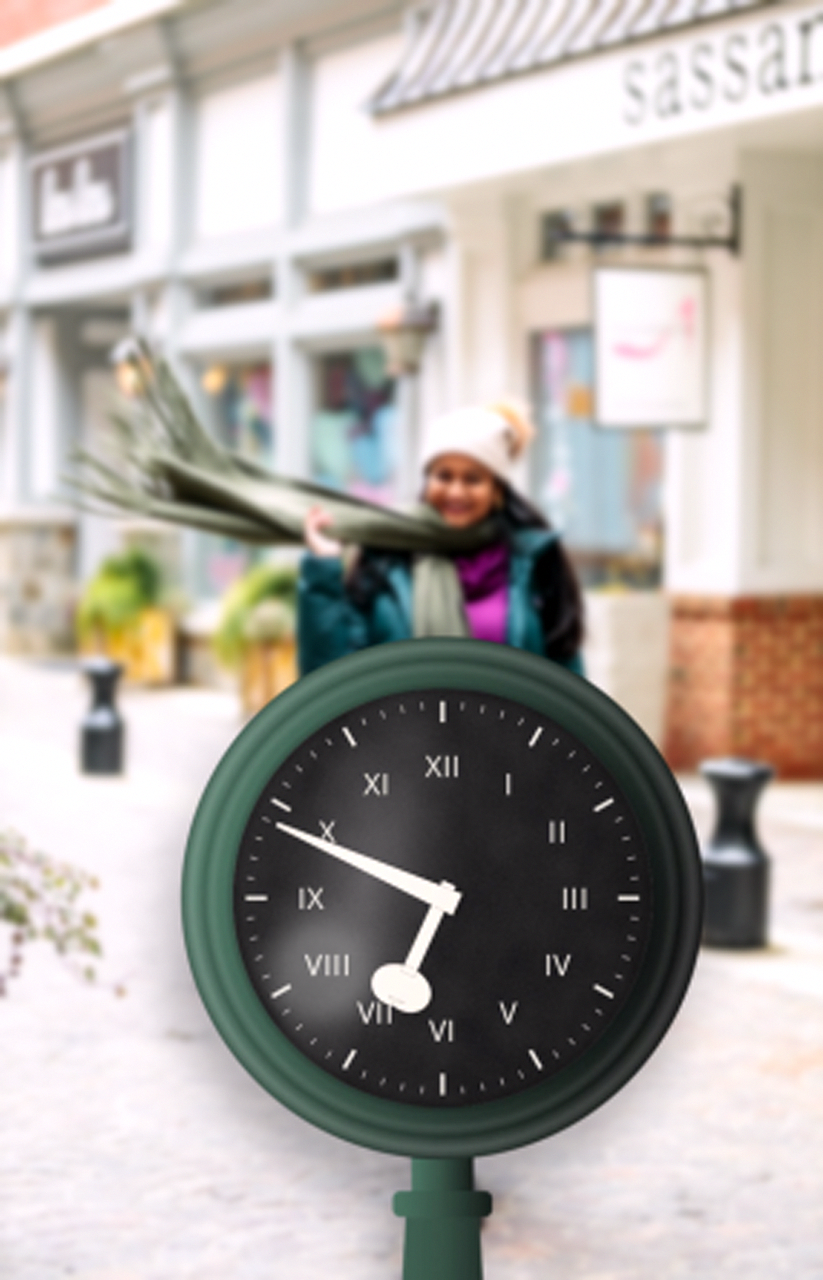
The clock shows 6:49
